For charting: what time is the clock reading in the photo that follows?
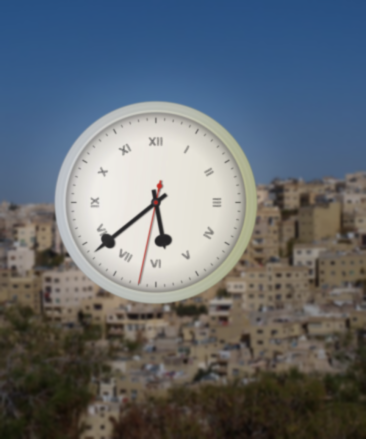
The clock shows 5:38:32
